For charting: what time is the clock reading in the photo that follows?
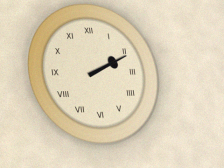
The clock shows 2:11
